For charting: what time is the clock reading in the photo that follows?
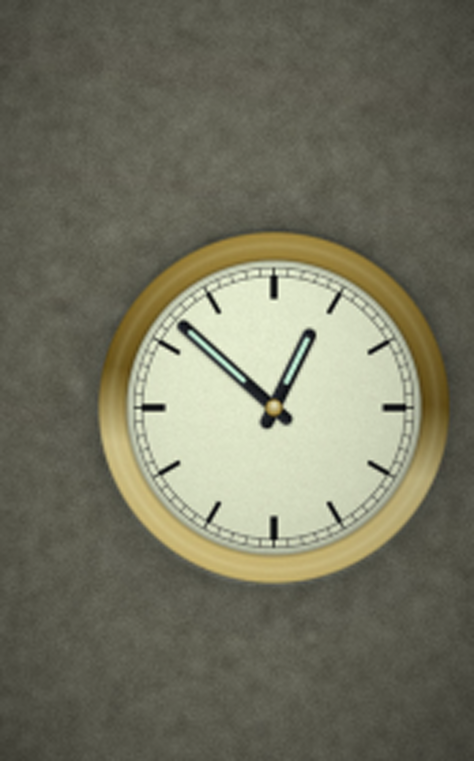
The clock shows 12:52
